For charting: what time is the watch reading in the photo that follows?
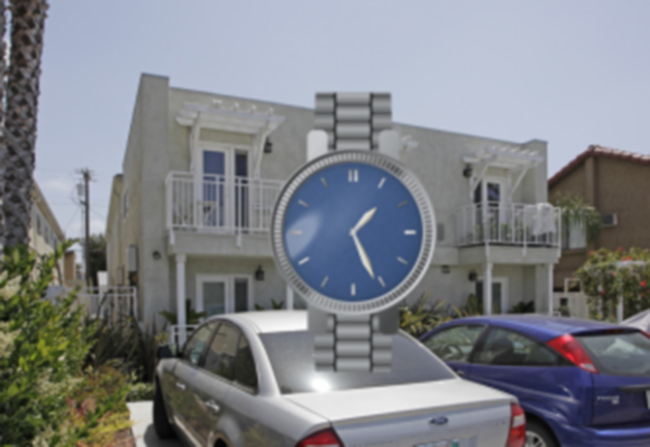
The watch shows 1:26
